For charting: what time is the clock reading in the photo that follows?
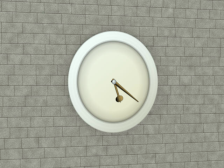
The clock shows 5:21
